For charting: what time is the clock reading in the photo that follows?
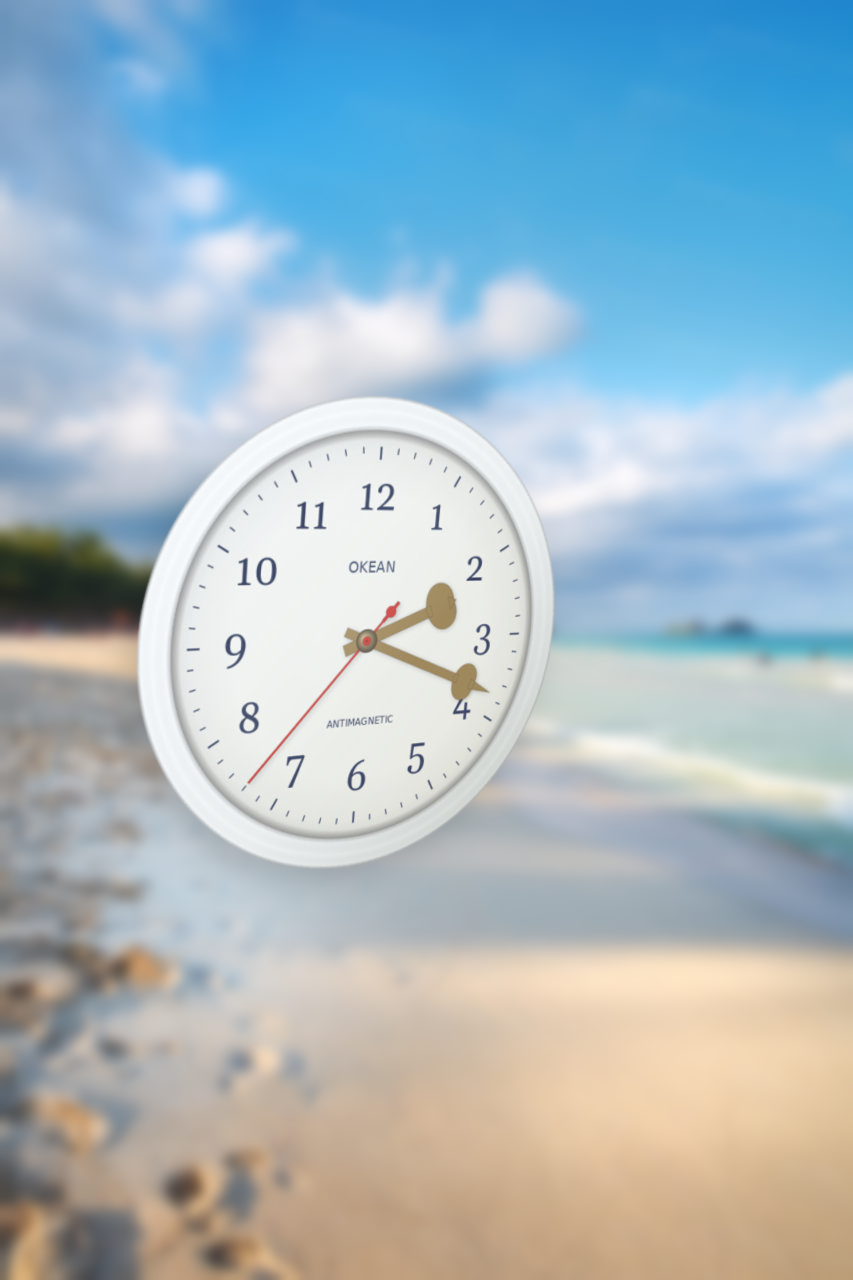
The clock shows 2:18:37
